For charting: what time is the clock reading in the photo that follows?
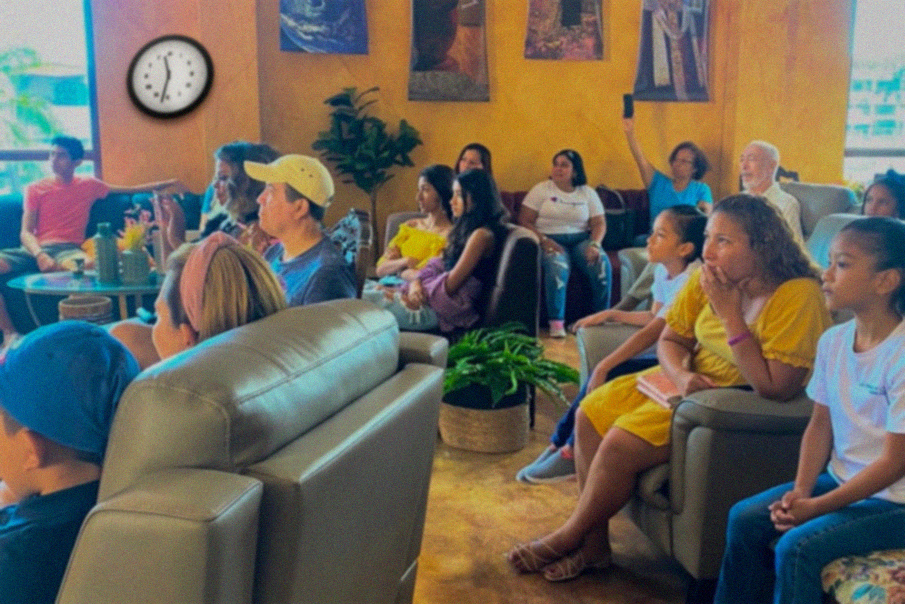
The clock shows 11:32
